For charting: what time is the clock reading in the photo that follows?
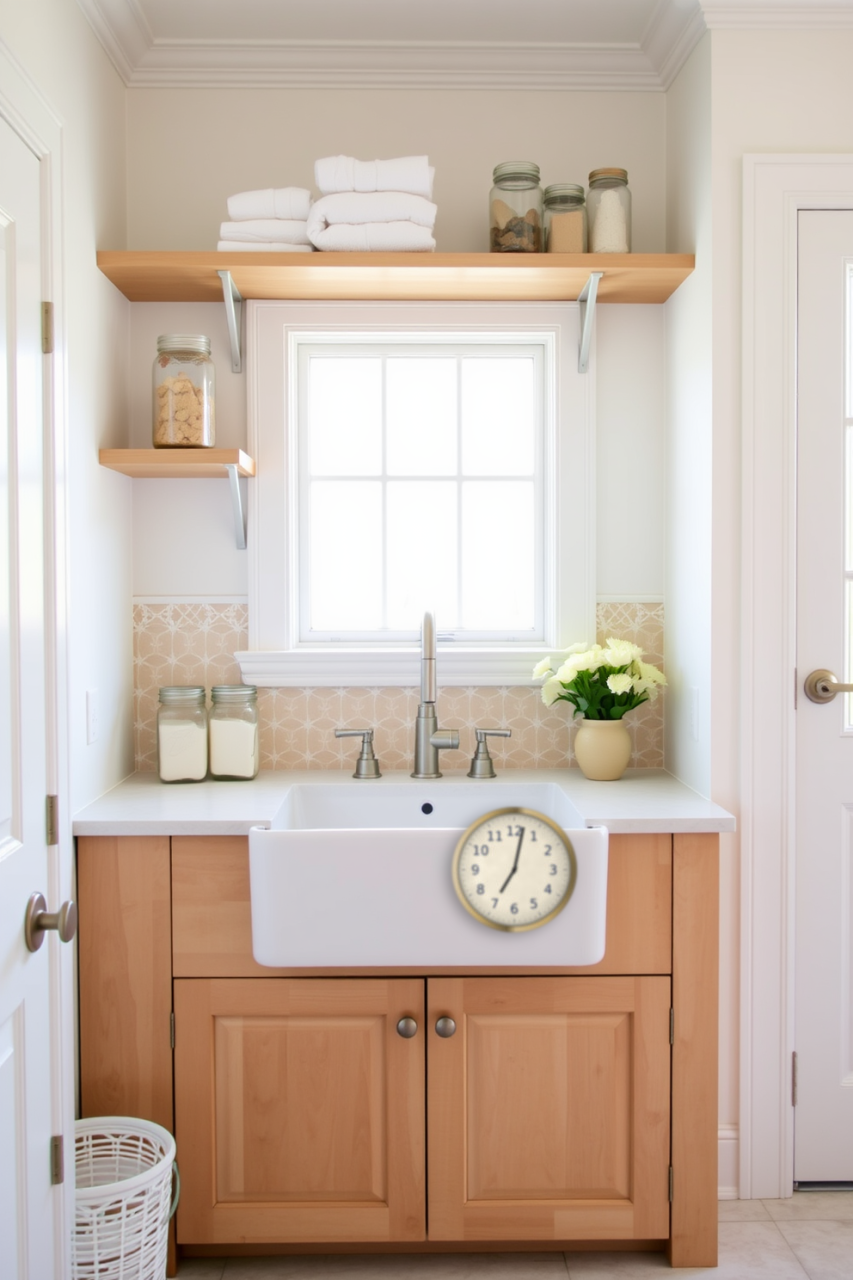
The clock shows 7:02
